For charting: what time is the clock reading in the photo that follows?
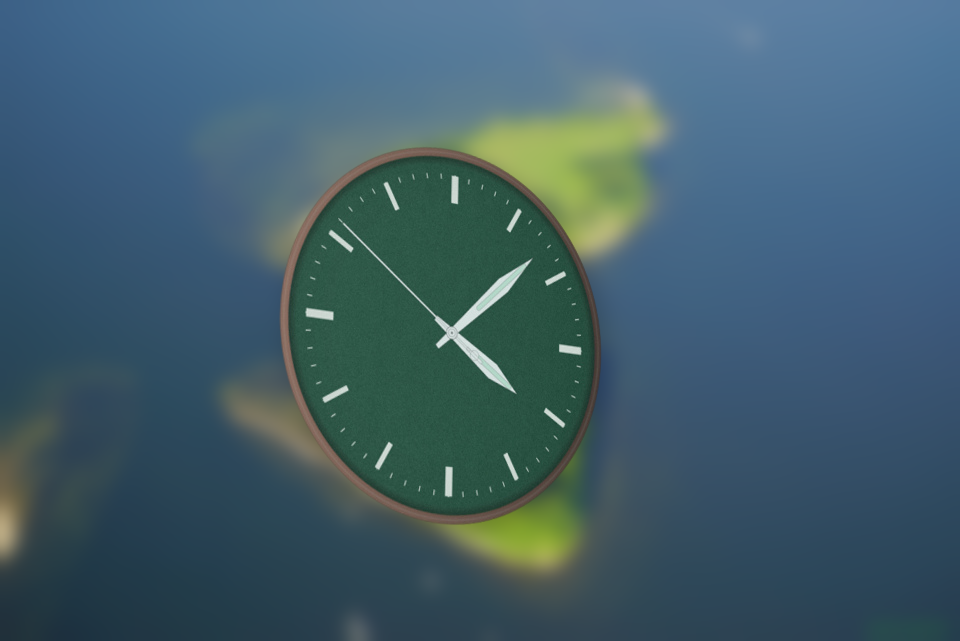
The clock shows 4:07:51
